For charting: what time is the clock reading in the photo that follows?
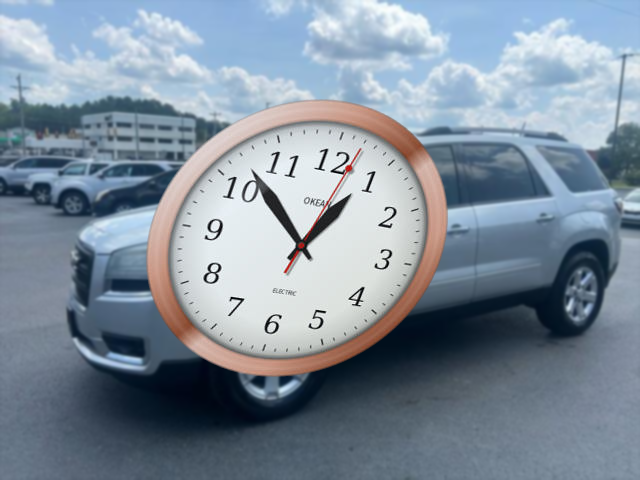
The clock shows 12:52:02
